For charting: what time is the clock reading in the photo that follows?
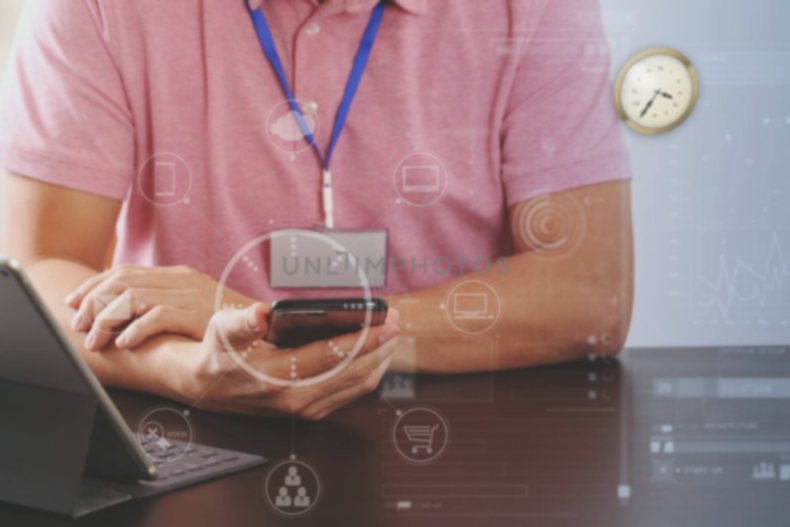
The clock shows 3:35
